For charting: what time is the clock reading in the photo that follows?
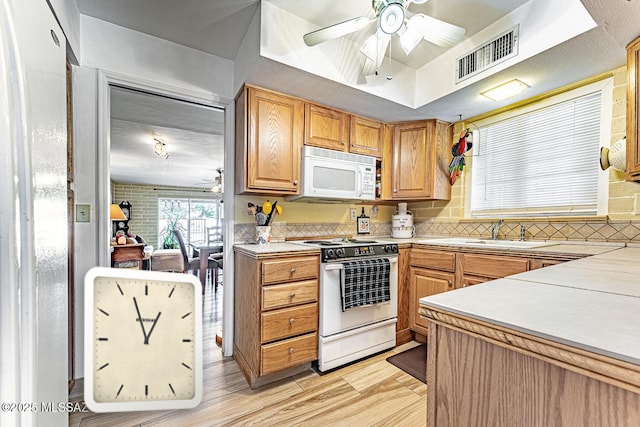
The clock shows 12:57
